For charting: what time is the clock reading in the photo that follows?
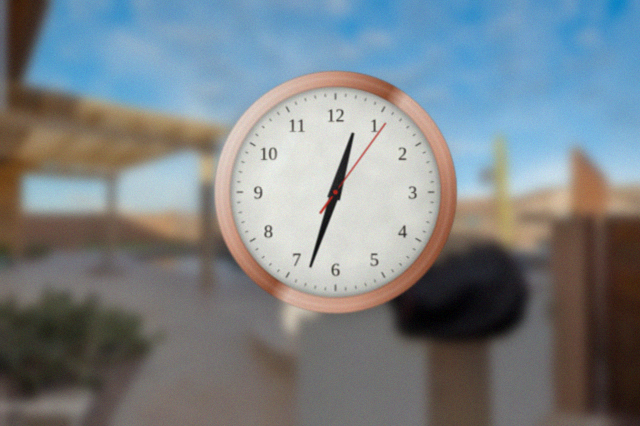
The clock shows 12:33:06
